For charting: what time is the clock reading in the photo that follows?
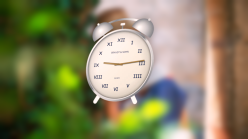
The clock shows 9:14
